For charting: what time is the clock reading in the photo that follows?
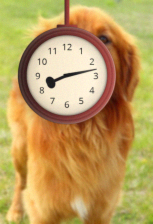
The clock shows 8:13
